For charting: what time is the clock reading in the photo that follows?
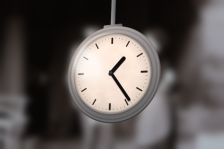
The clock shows 1:24
